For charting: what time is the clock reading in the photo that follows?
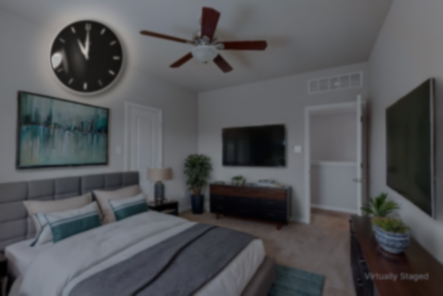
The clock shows 11:00
